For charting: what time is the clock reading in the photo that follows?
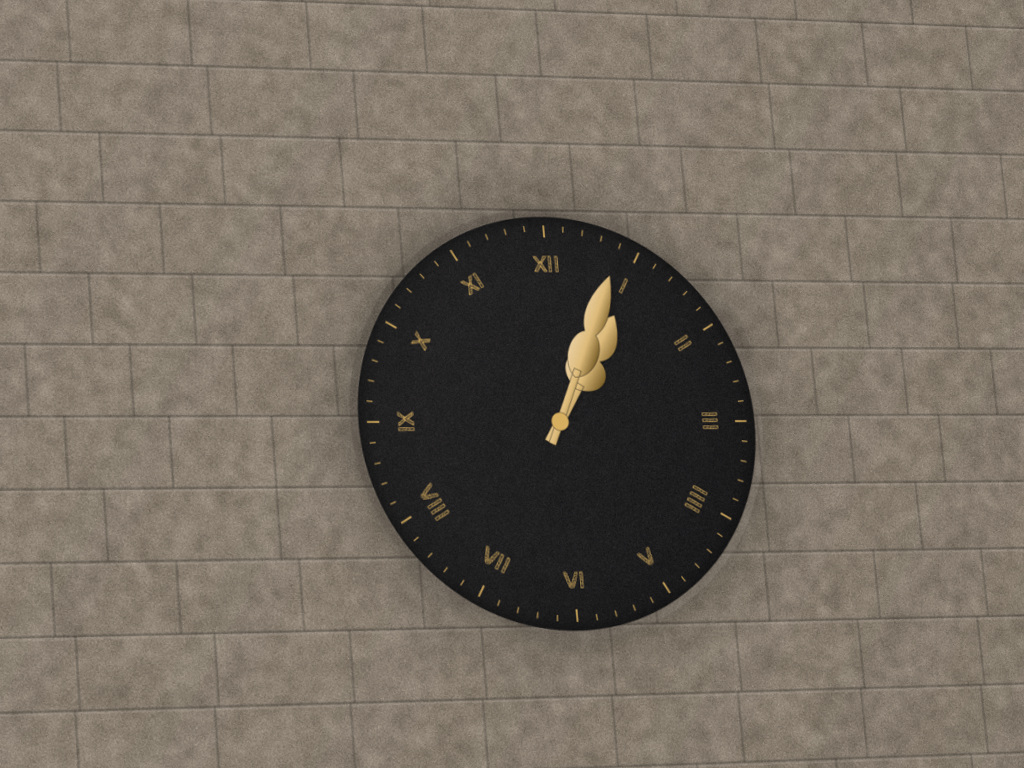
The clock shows 1:04
